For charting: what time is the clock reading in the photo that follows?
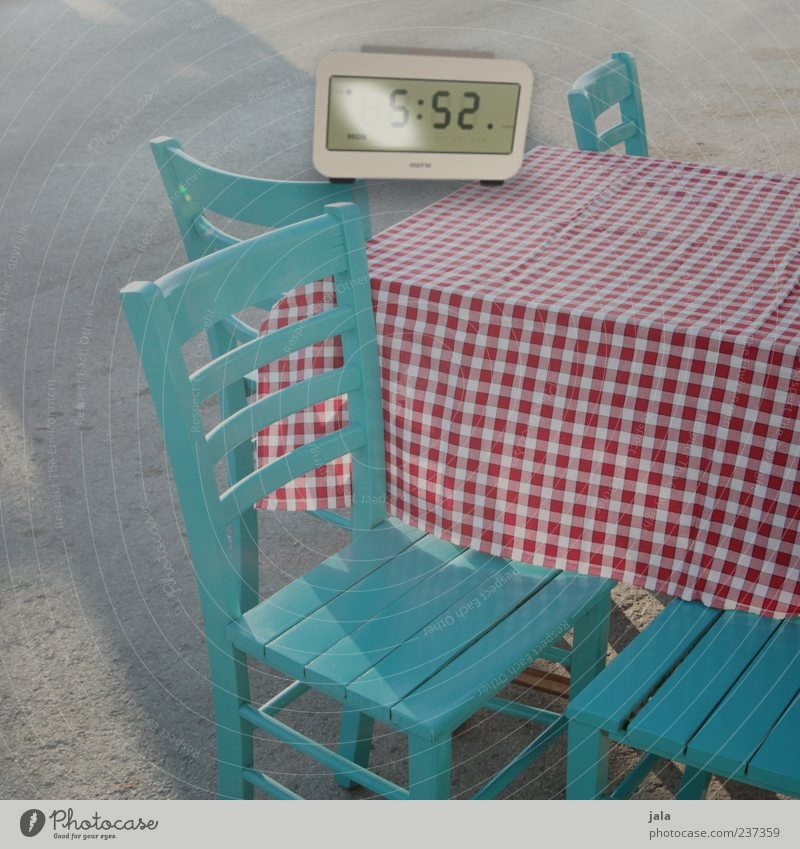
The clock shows 5:52
